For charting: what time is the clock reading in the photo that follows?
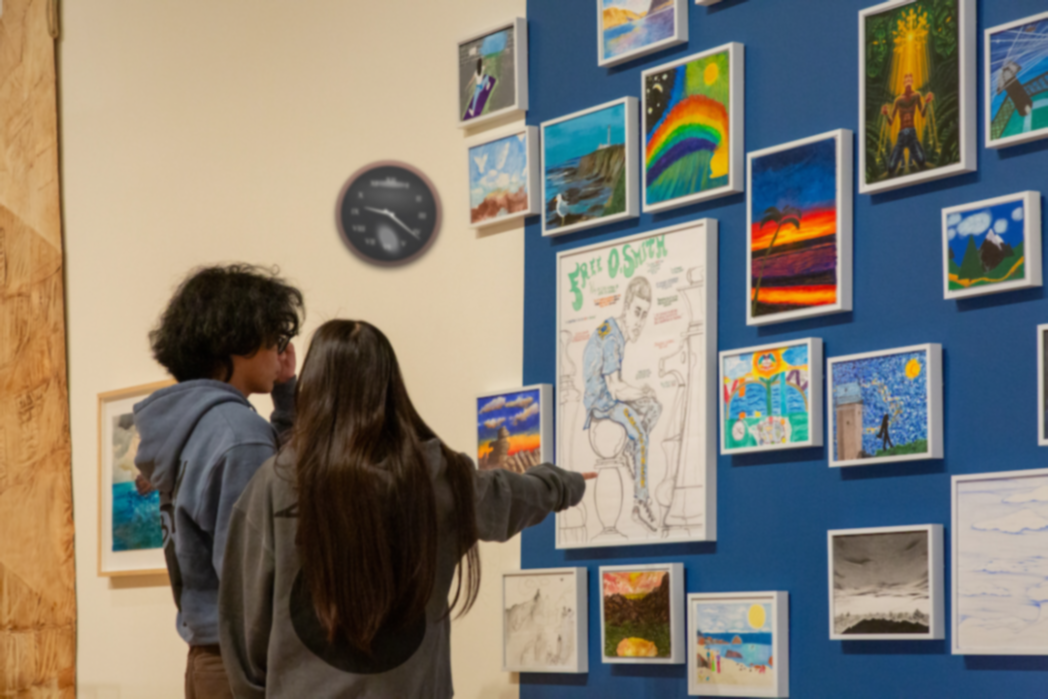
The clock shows 9:21
